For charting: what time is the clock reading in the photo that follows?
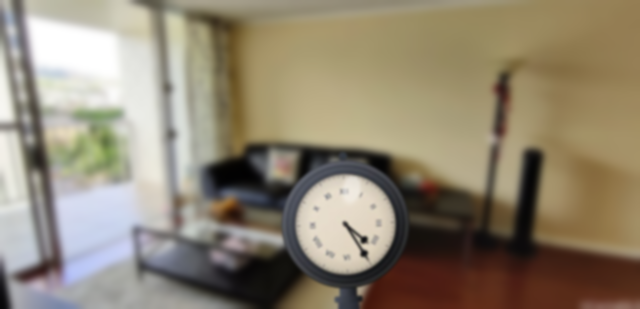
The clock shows 4:25
